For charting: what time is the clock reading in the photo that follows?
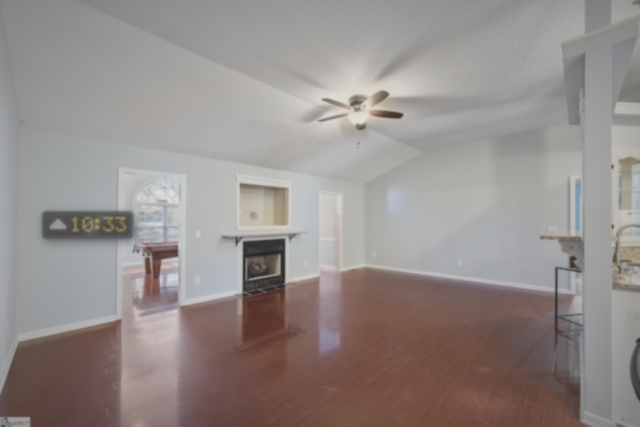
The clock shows 10:33
